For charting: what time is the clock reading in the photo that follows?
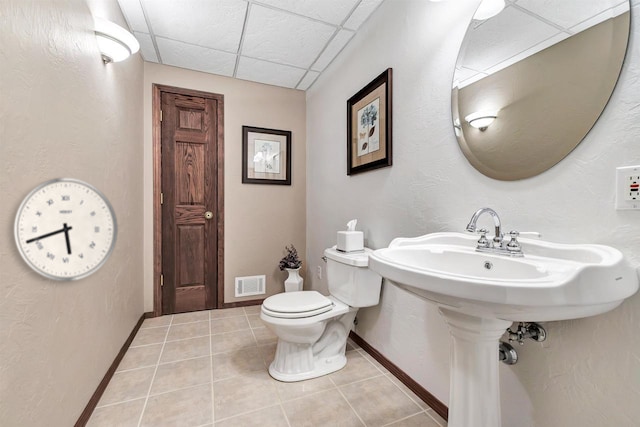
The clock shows 5:42
